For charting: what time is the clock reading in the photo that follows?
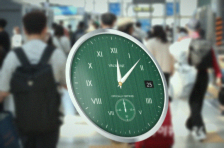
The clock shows 12:08
